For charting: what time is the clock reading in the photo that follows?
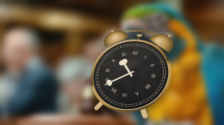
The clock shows 10:39
